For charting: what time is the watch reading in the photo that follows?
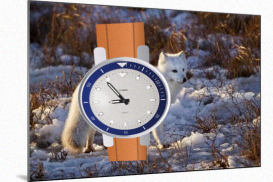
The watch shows 8:54
